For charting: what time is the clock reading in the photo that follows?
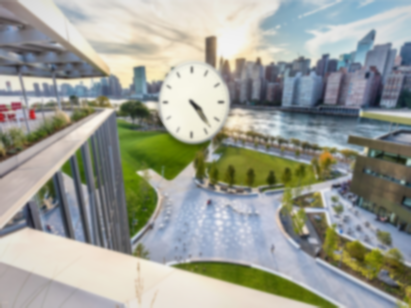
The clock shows 4:23
